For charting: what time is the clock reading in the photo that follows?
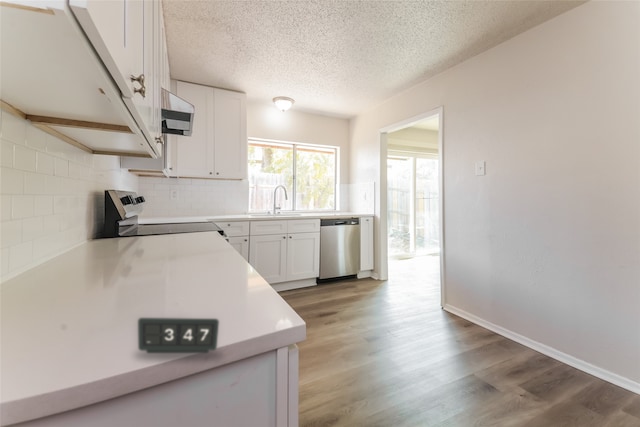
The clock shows 3:47
